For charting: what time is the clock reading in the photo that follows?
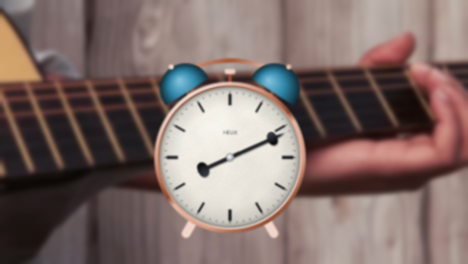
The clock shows 8:11
